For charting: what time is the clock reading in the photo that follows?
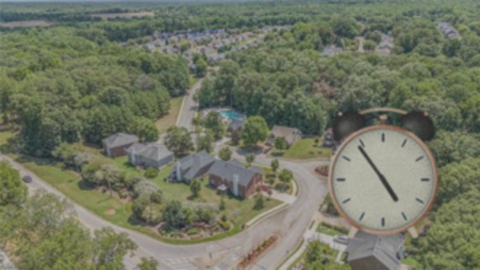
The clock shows 4:54
